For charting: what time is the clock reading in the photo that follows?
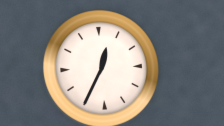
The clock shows 12:35
